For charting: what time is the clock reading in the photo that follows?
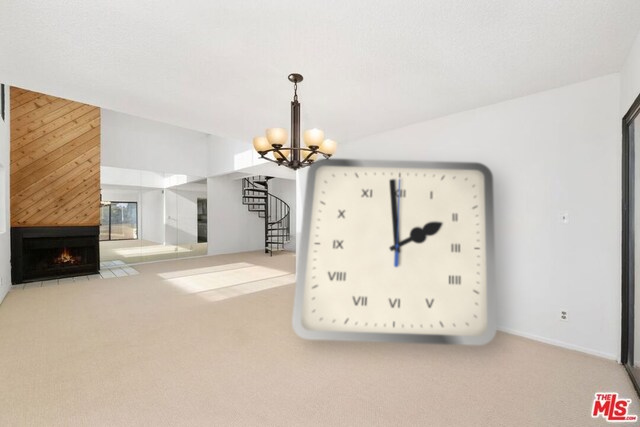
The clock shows 1:59:00
